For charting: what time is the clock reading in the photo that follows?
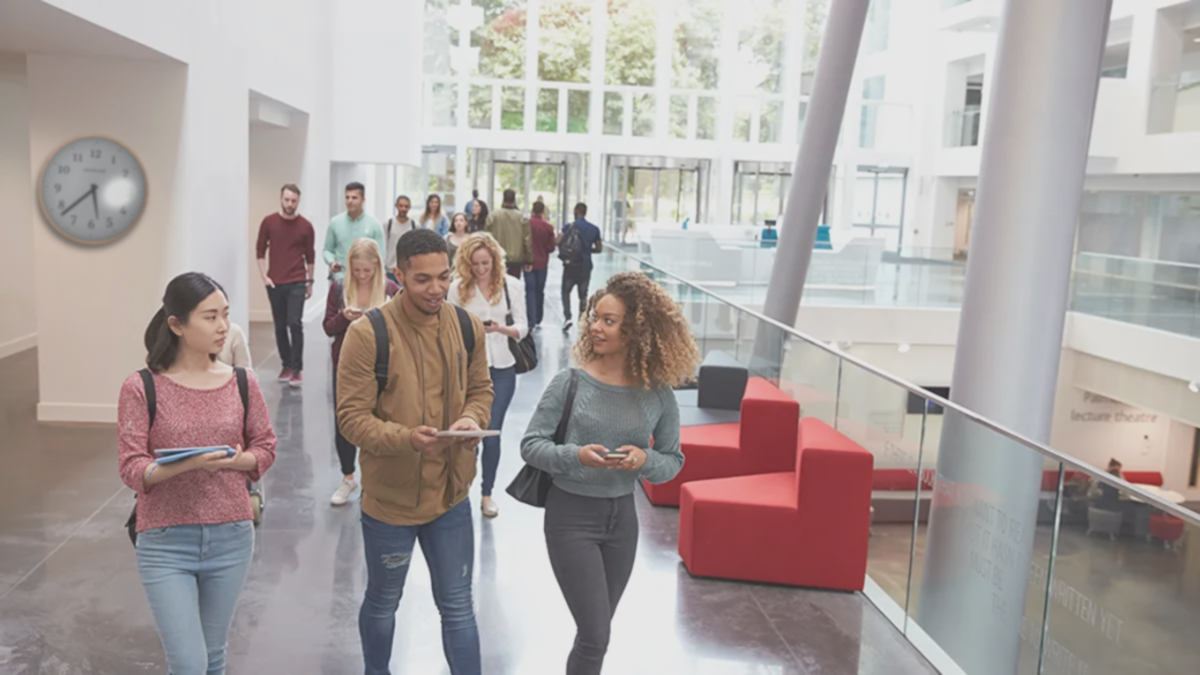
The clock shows 5:38
